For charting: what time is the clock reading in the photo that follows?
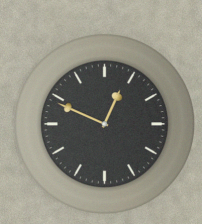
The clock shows 12:49
